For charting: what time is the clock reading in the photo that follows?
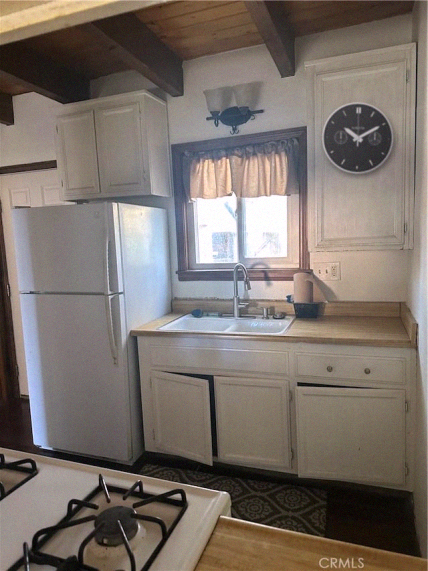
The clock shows 10:10
